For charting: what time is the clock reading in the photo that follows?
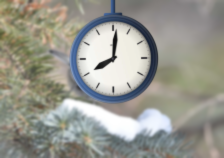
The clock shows 8:01
